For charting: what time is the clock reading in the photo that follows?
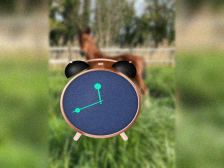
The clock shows 11:41
